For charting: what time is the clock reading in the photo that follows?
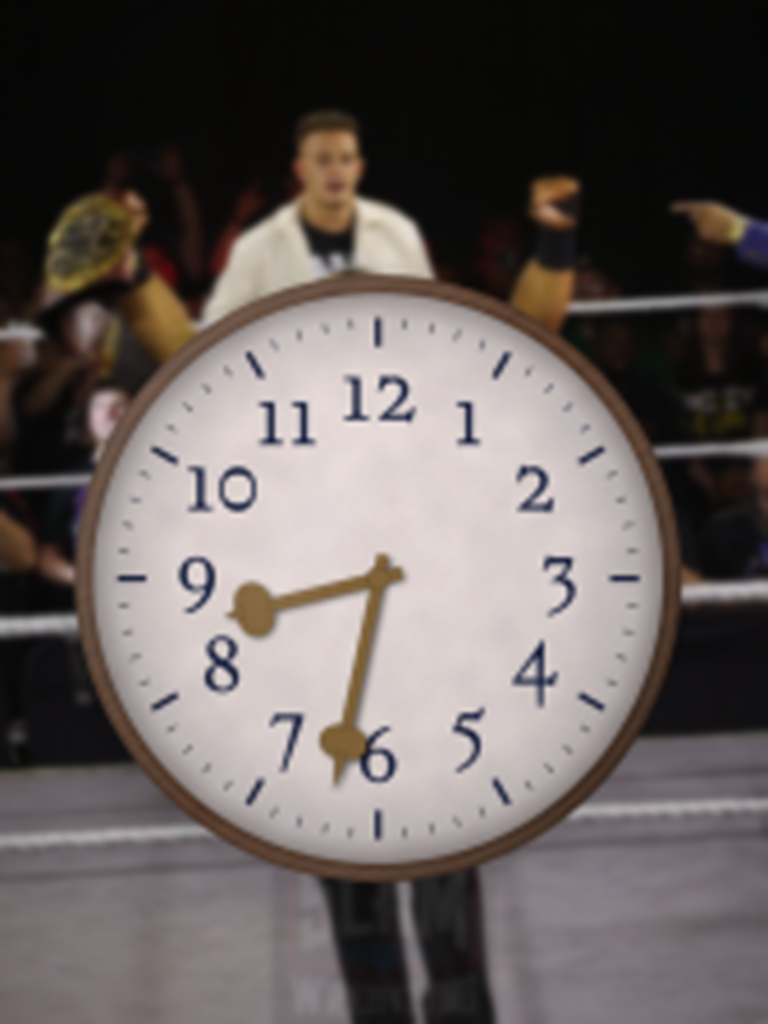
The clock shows 8:32
